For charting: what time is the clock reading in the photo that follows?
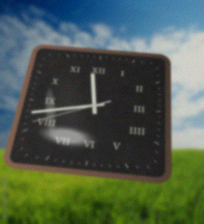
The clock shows 11:42:41
